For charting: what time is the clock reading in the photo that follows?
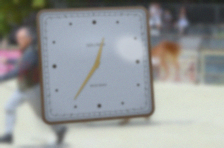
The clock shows 12:36
